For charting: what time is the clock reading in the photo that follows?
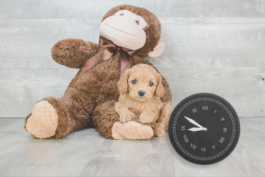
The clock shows 8:50
